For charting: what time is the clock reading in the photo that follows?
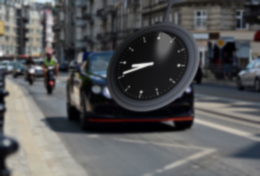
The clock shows 8:41
